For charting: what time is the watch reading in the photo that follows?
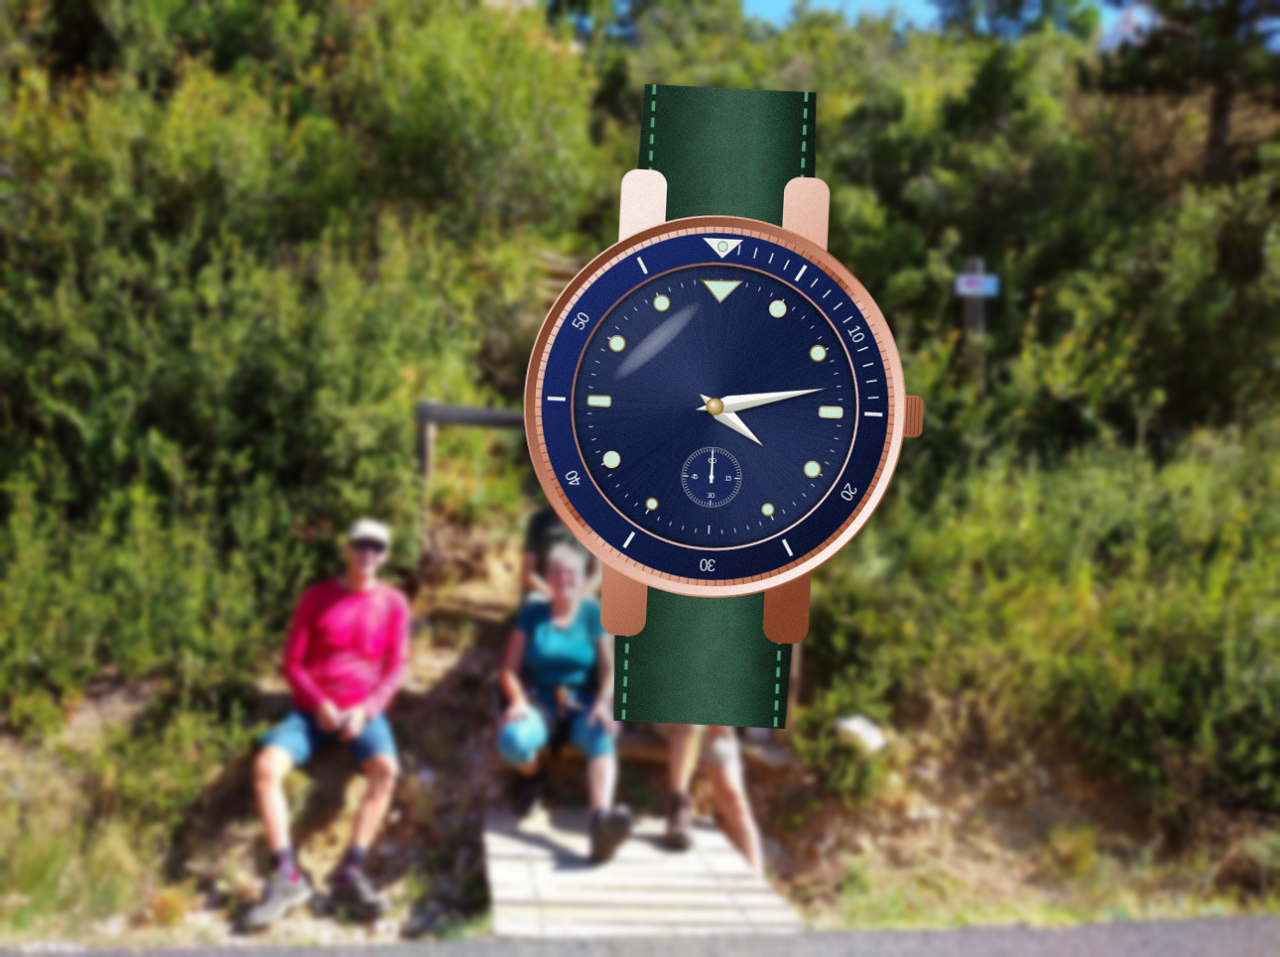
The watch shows 4:13
